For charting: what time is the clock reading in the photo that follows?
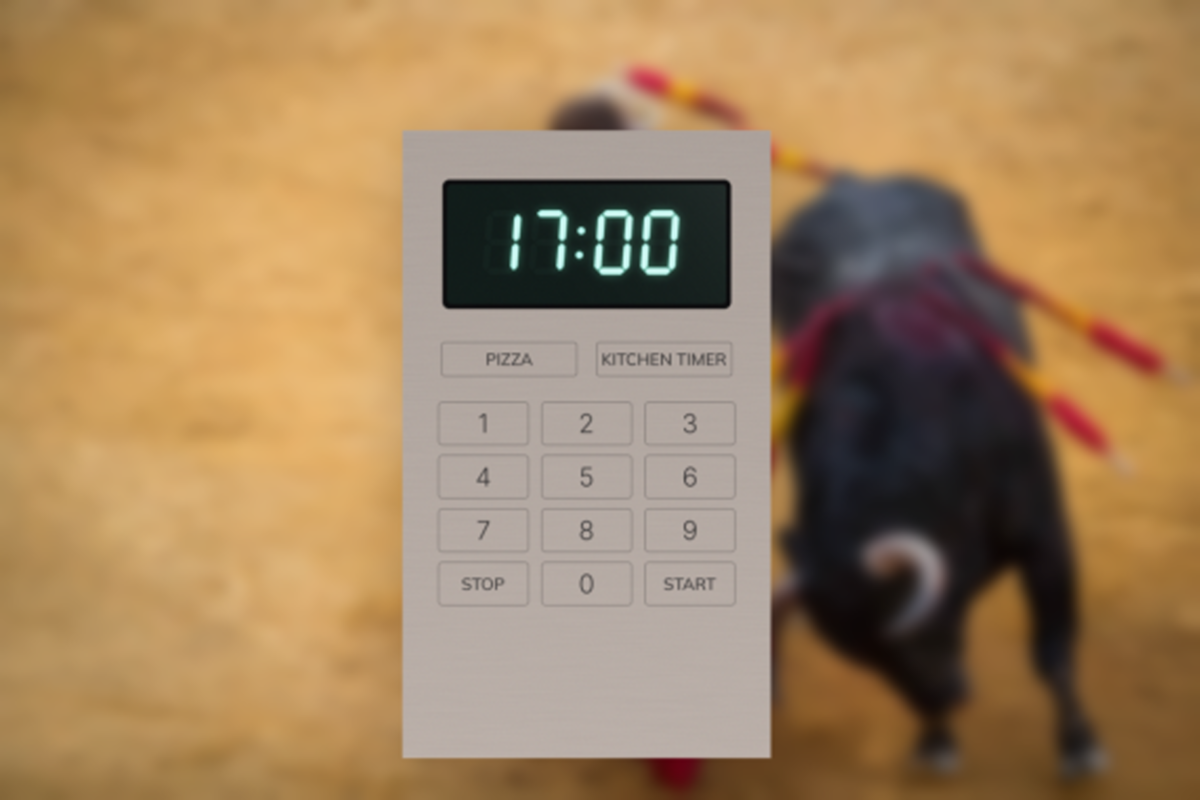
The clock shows 17:00
